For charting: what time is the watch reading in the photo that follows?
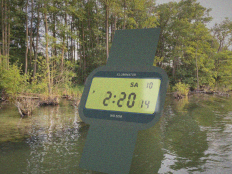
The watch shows 2:20:14
